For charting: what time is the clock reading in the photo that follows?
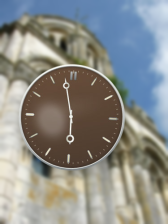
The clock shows 5:58
